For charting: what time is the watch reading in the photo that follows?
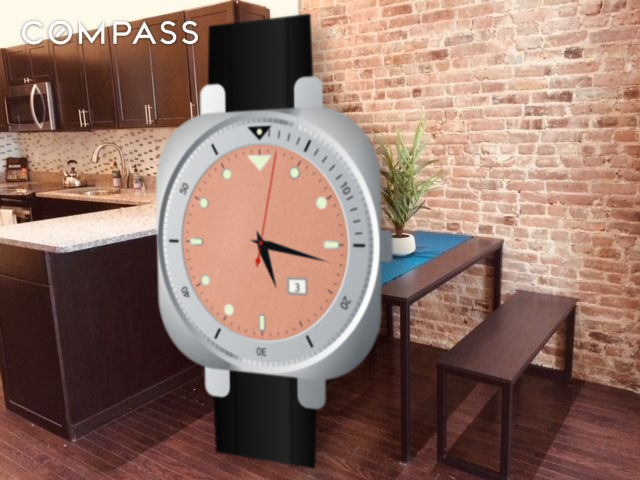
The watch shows 5:17:02
